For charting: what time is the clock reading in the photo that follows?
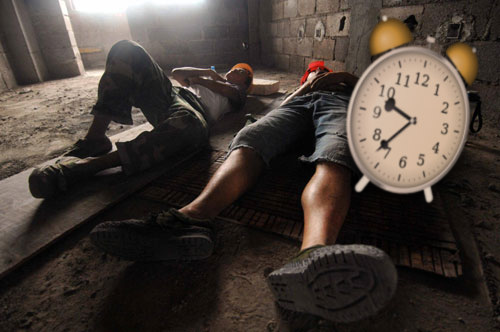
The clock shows 9:37
